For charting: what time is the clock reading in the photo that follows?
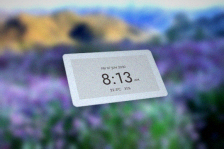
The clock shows 8:13
